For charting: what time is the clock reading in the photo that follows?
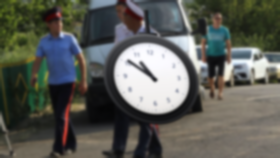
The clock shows 10:51
